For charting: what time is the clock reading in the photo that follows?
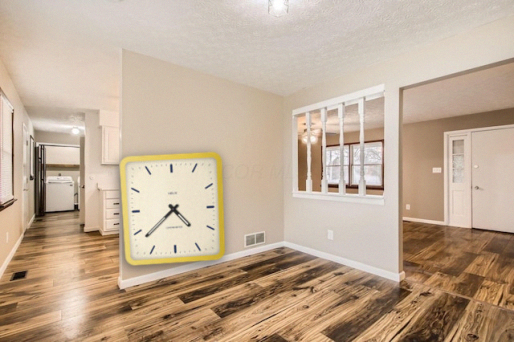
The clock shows 4:38
